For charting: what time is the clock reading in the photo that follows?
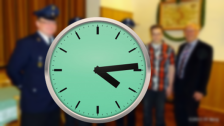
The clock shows 4:14
